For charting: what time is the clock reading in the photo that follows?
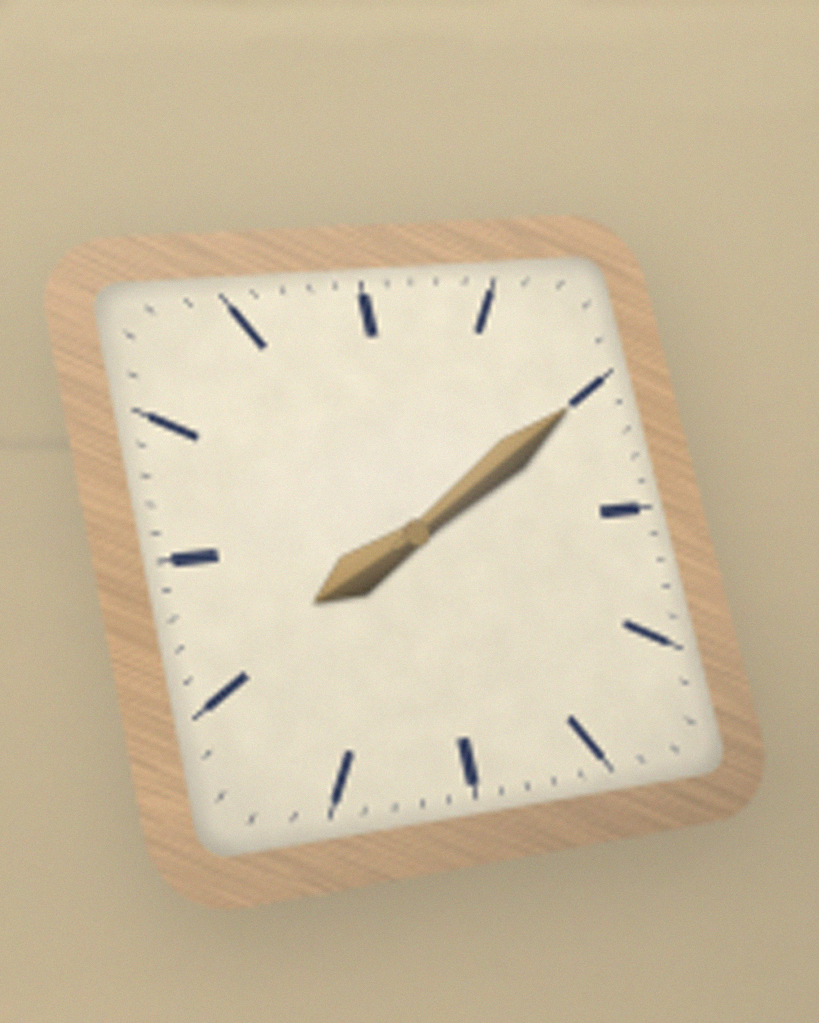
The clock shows 8:10
